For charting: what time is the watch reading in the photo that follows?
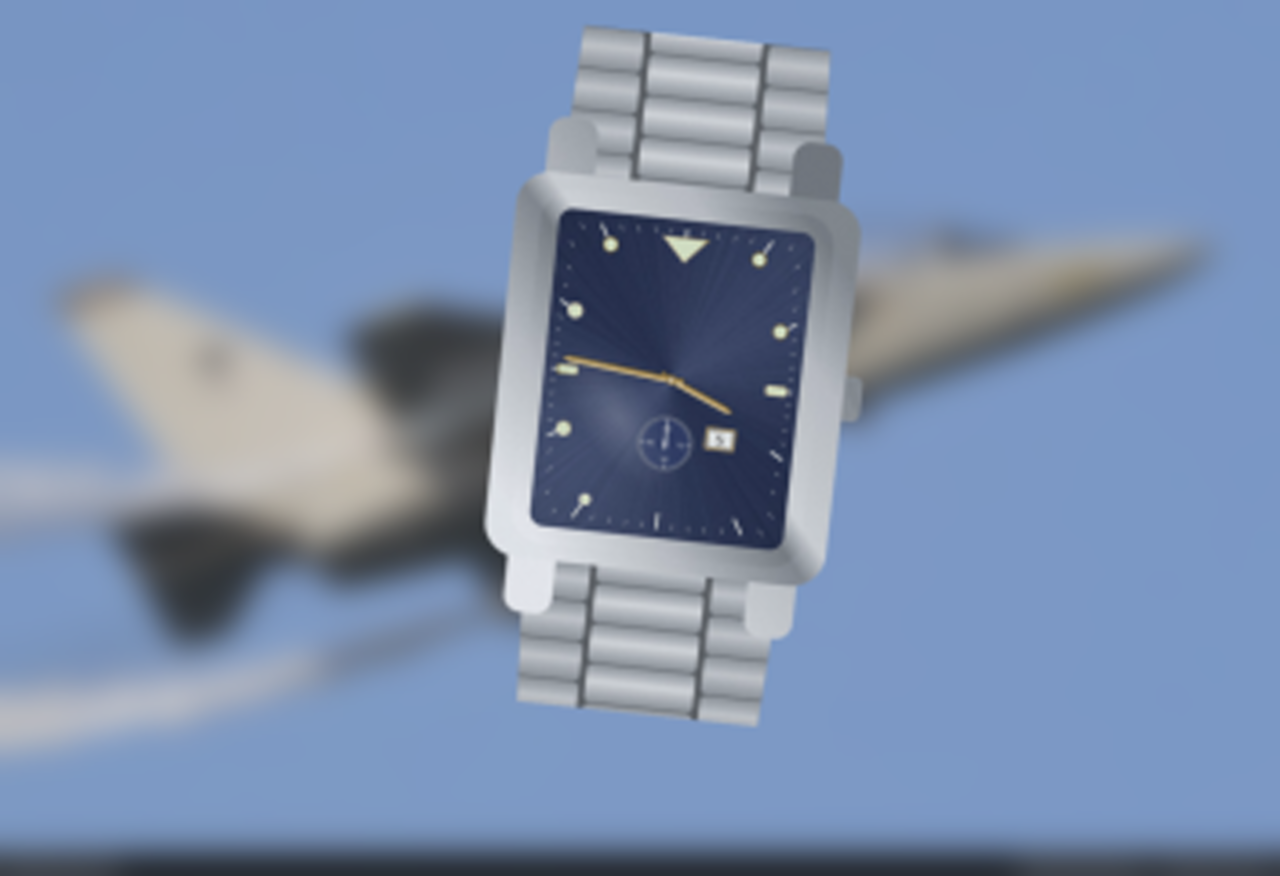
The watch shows 3:46
